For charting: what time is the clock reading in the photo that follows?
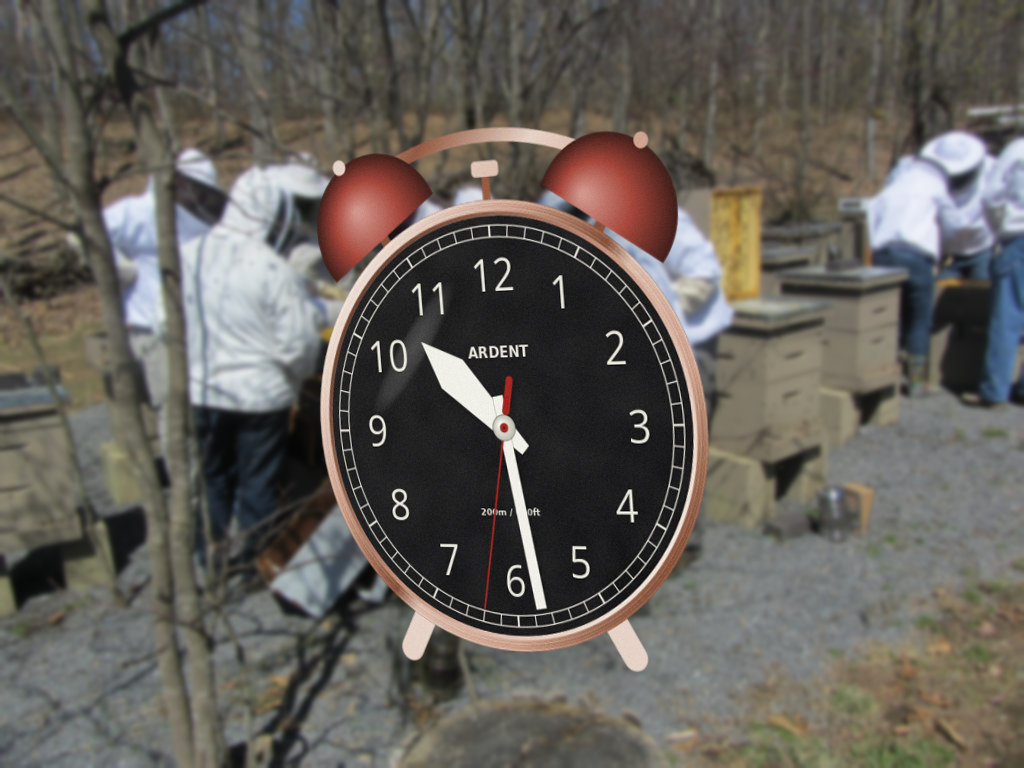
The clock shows 10:28:32
